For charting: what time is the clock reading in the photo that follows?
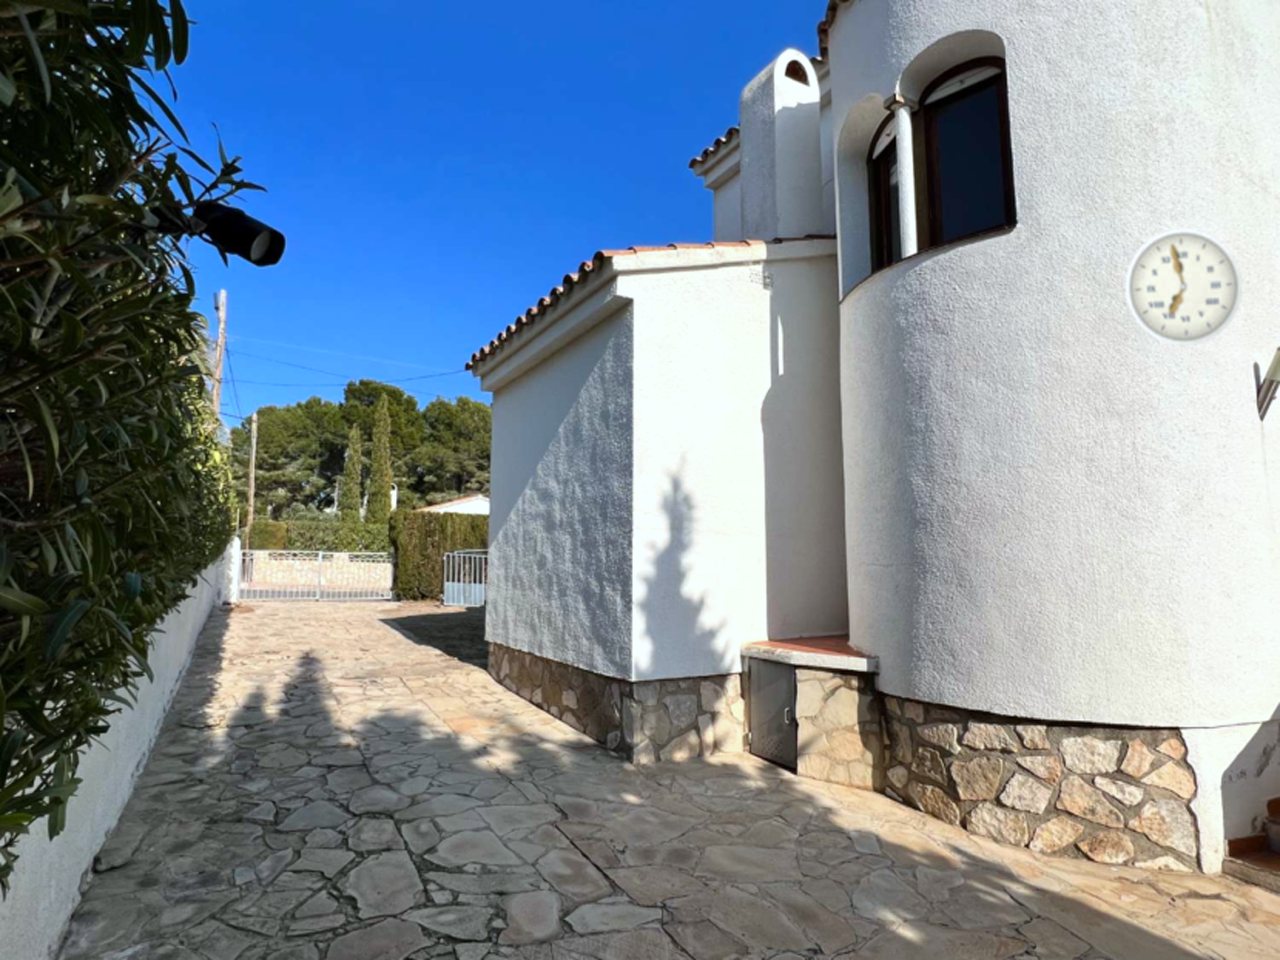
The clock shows 6:58
